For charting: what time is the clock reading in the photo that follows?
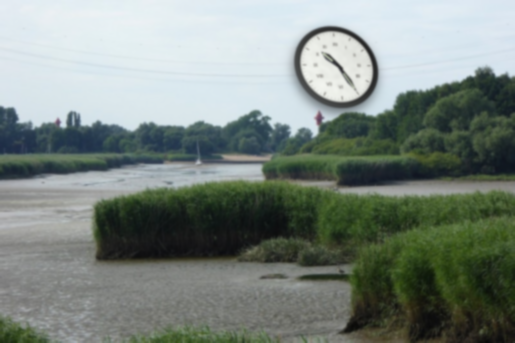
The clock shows 10:25
